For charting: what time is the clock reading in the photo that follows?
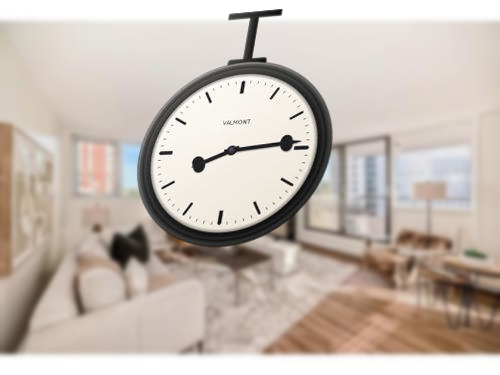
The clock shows 8:14
